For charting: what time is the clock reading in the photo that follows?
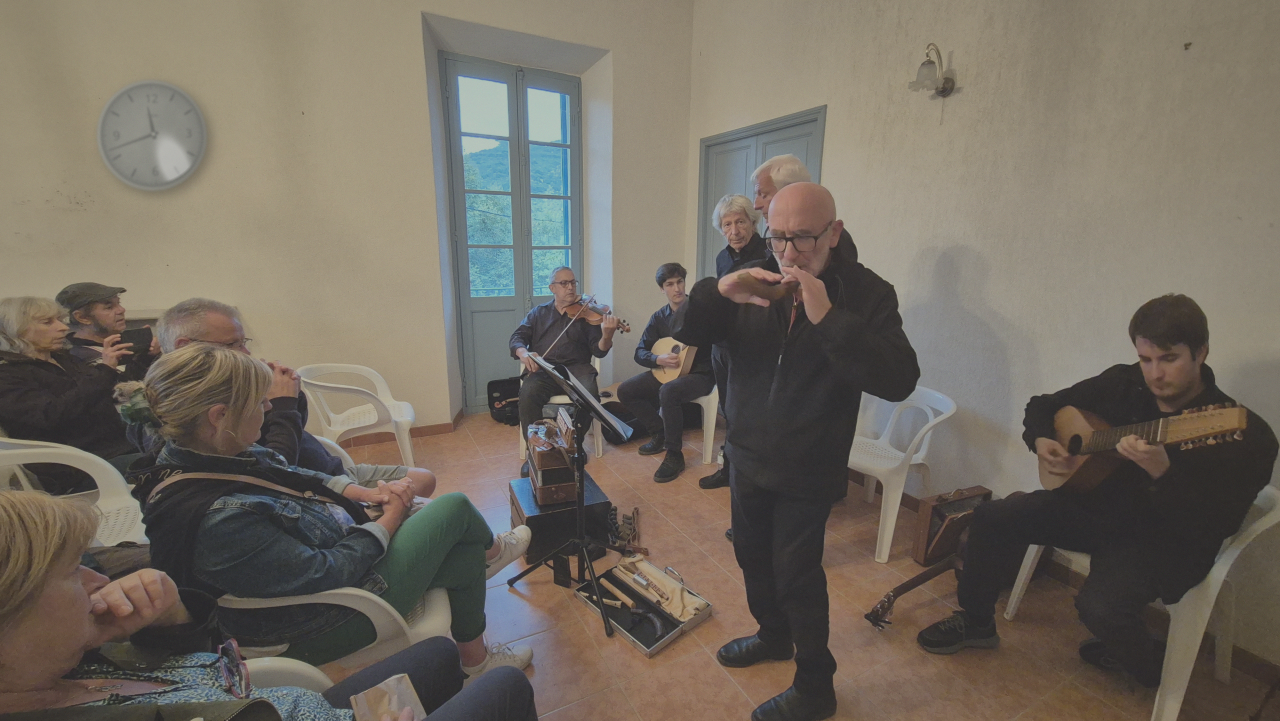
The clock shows 11:42
